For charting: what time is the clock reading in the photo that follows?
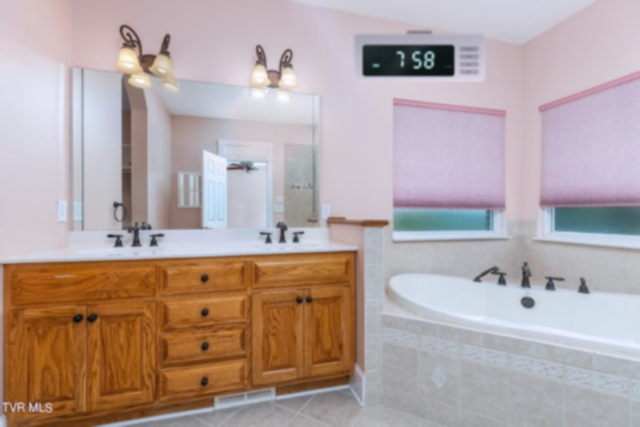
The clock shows 7:58
